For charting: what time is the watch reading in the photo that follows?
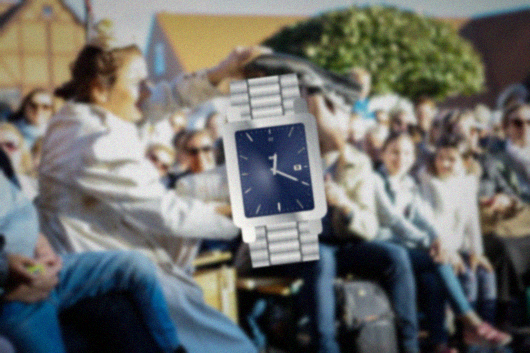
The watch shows 12:20
